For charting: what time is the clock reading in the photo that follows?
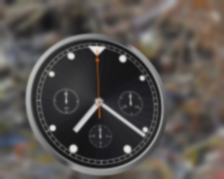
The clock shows 7:21
